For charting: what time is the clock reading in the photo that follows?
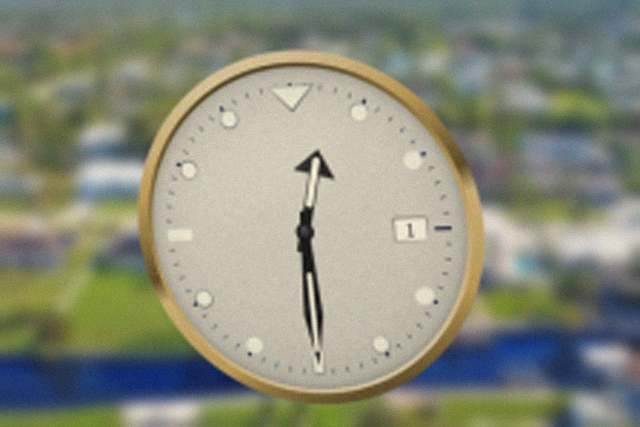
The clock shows 12:30
